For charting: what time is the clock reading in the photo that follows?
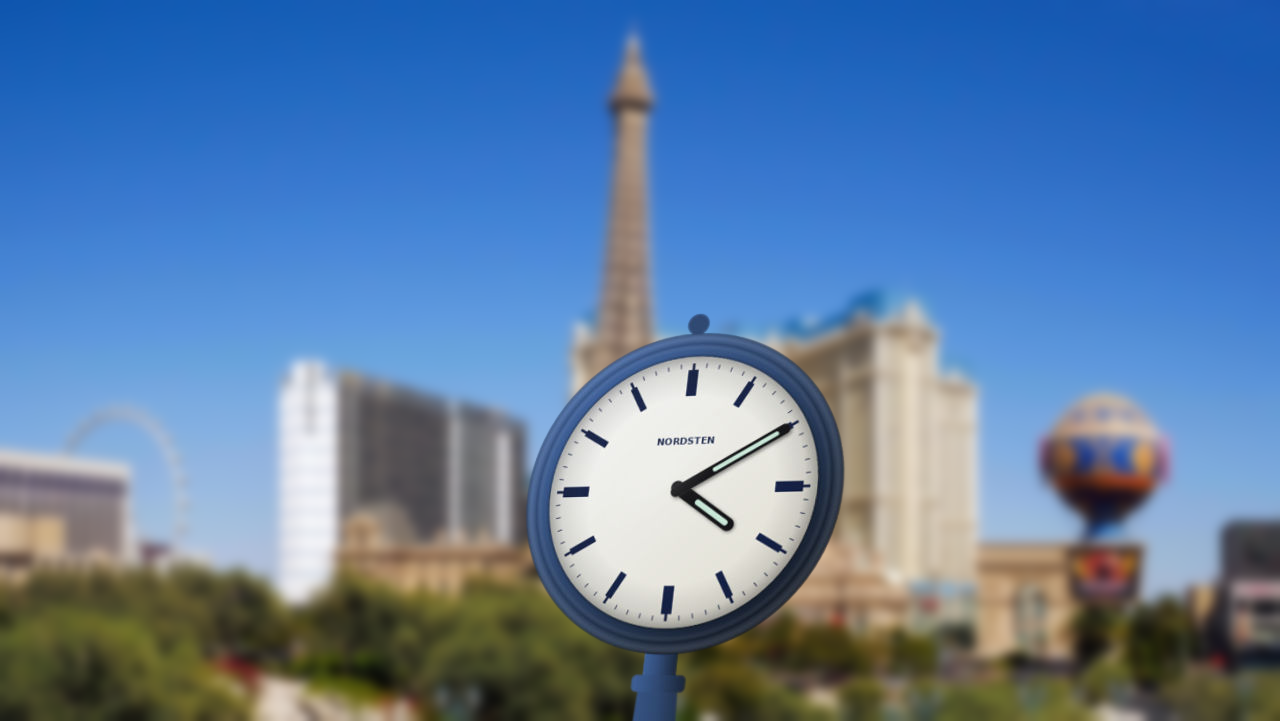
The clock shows 4:10
